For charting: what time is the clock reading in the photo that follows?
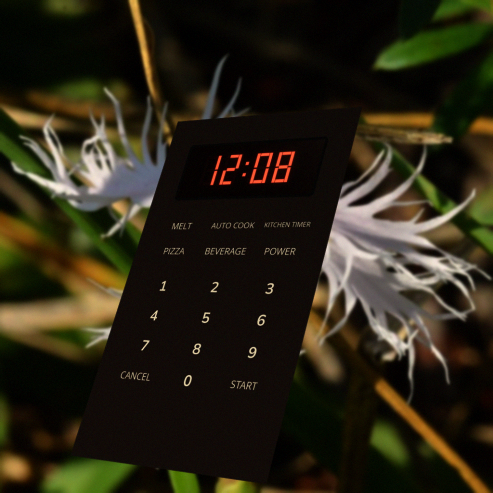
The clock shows 12:08
